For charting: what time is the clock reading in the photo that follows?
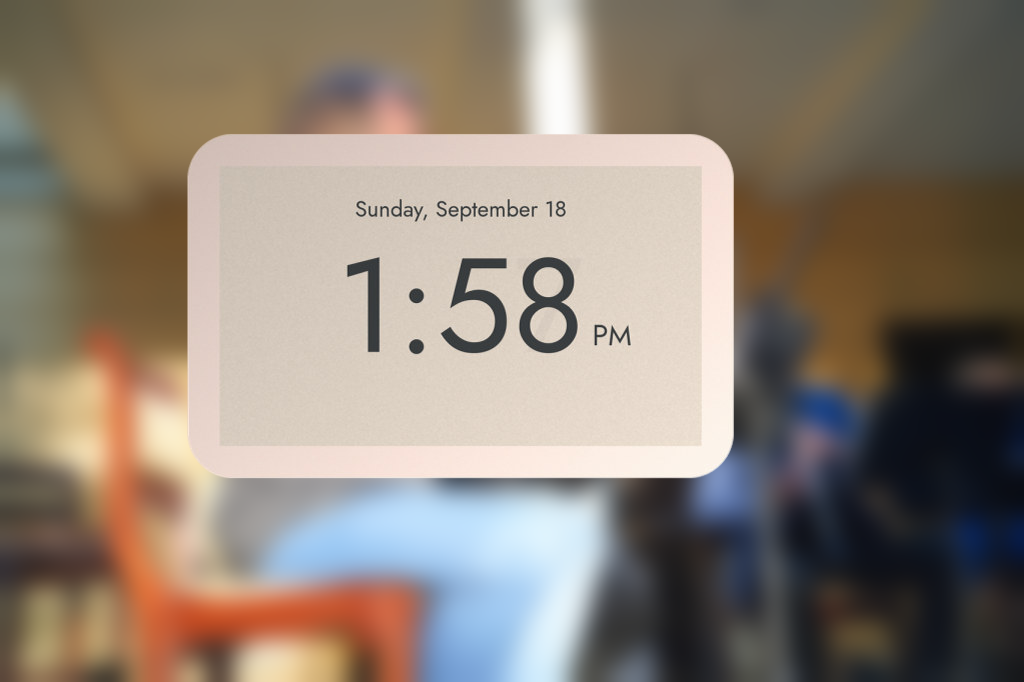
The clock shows 1:58
